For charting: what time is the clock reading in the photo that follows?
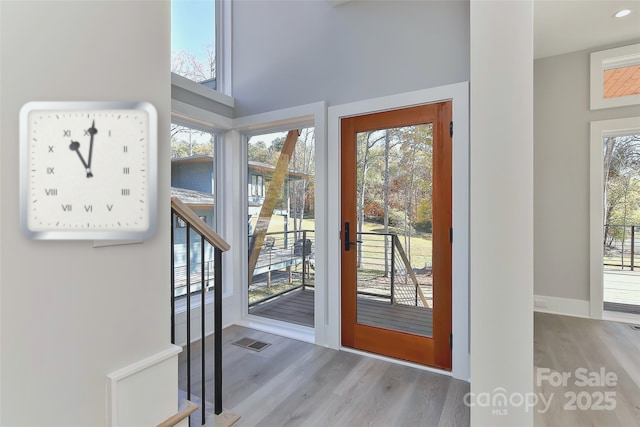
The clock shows 11:01
